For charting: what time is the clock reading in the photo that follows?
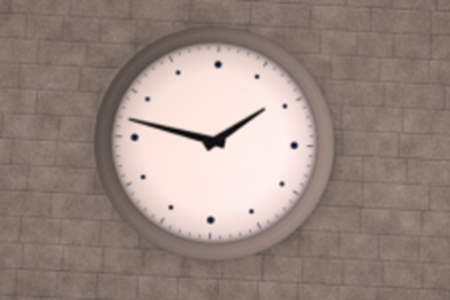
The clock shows 1:47
